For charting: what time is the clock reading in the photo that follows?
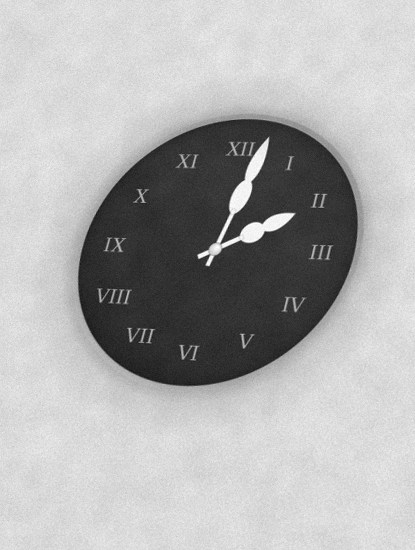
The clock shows 2:02
